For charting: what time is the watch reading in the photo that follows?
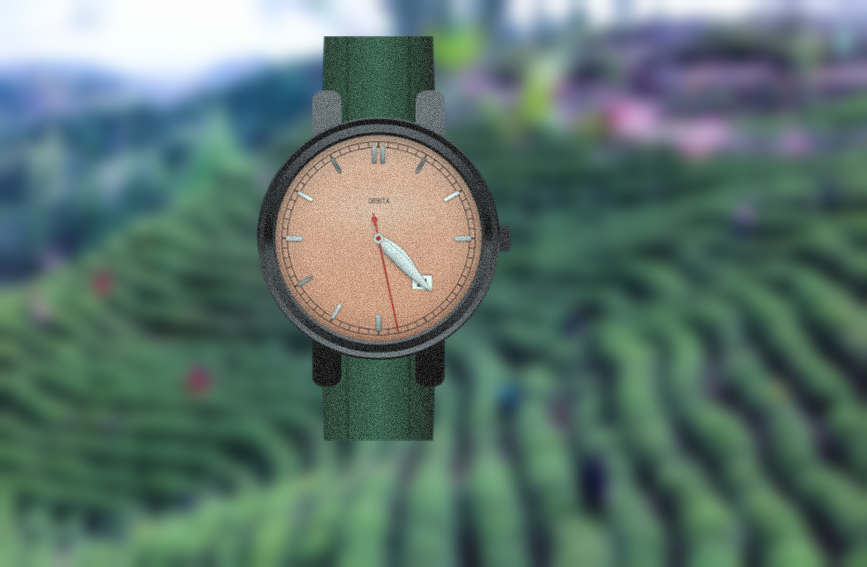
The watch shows 4:22:28
